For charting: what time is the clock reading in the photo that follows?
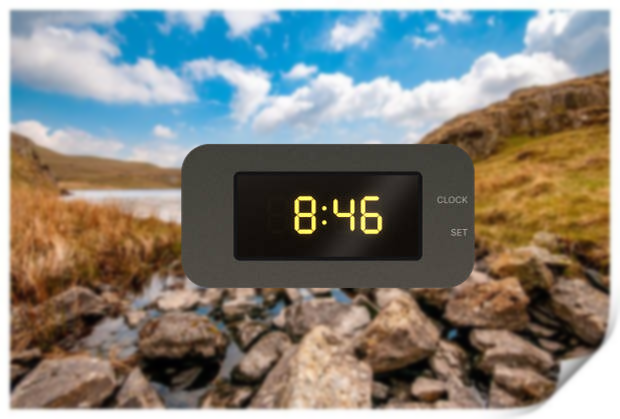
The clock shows 8:46
